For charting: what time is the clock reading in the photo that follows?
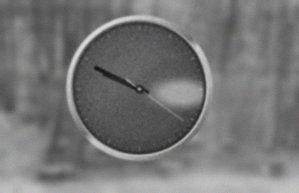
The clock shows 9:49:21
